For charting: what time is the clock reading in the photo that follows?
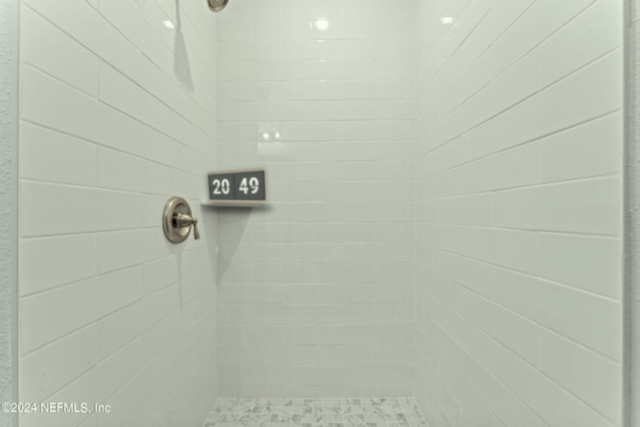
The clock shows 20:49
